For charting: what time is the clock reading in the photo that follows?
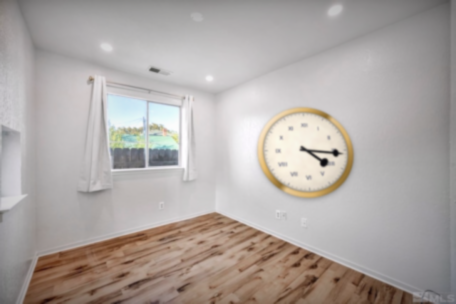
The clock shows 4:16
